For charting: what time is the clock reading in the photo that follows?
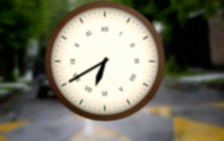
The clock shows 6:40
